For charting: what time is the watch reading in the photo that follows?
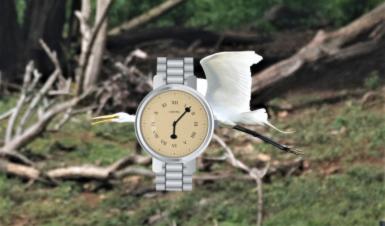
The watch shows 6:07
